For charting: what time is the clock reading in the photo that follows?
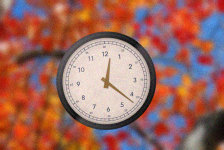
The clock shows 12:22
